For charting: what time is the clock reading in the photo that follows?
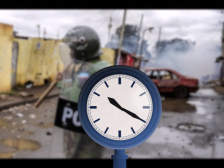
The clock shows 10:20
